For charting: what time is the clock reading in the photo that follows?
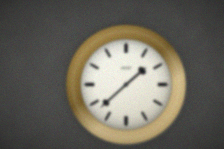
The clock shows 1:38
